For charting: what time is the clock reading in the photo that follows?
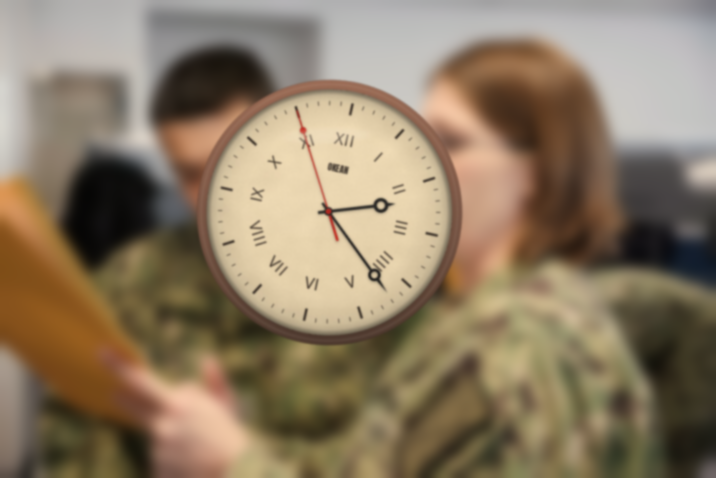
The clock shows 2:21:55
